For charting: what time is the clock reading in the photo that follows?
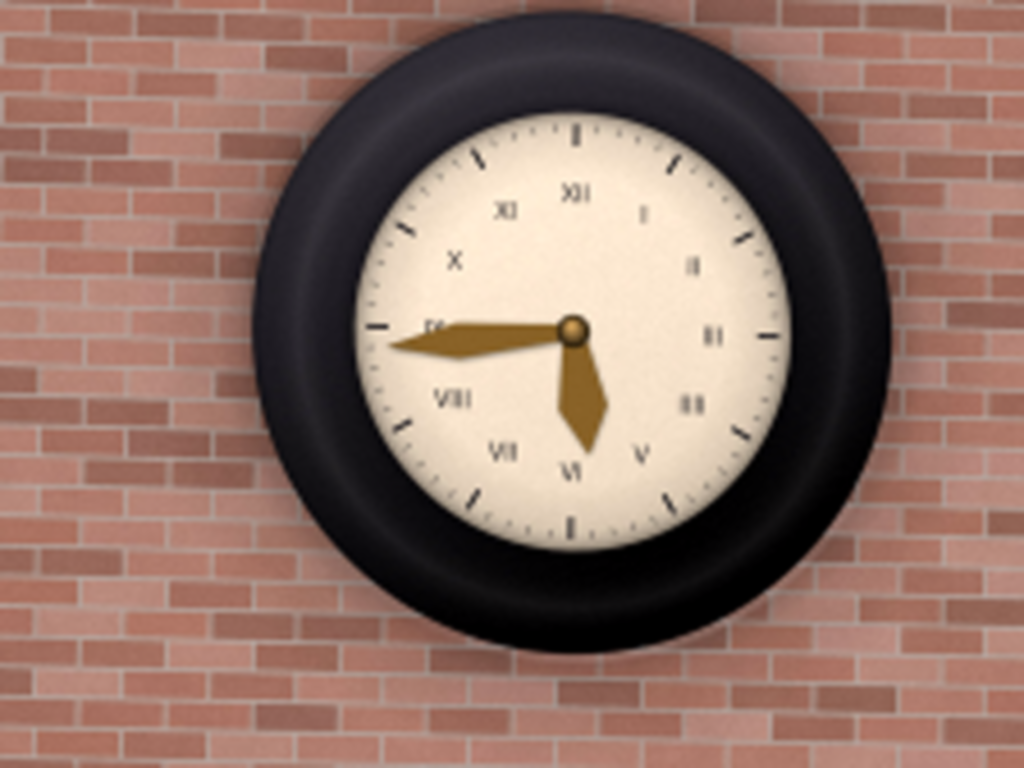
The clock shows 5:44
